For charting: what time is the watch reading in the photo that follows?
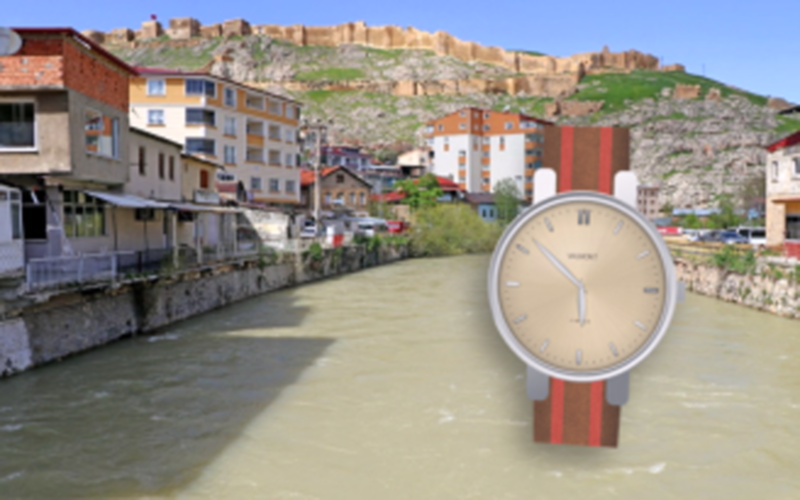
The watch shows 5:52
